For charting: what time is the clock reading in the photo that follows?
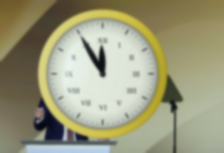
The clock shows 11:55
